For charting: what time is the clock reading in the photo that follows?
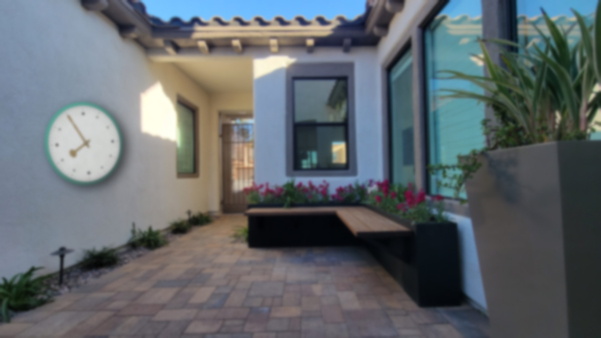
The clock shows 7:55
